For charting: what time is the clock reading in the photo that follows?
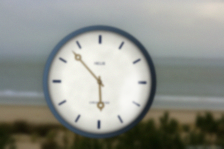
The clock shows 5:53
